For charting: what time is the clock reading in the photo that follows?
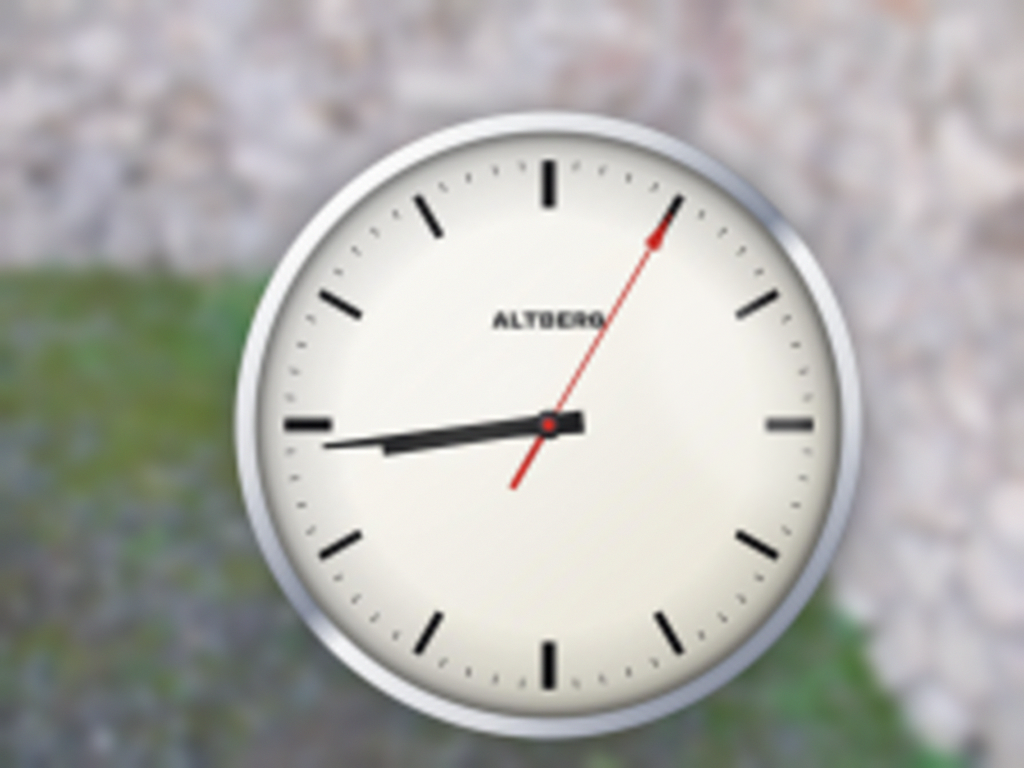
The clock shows 8:44:05
